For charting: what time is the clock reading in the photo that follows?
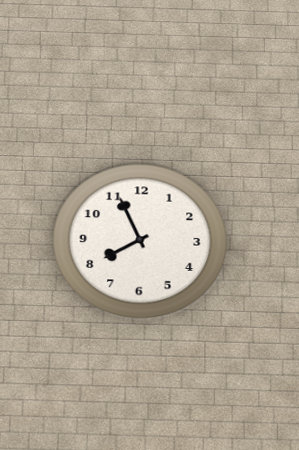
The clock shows 7:56
